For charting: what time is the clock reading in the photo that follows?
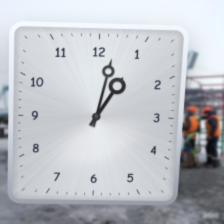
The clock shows 1:02
